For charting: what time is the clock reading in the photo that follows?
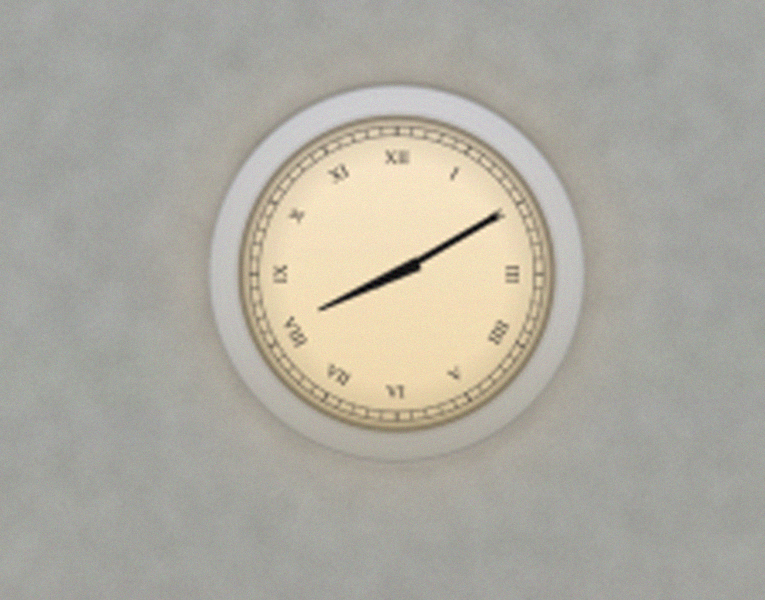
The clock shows 8:10
